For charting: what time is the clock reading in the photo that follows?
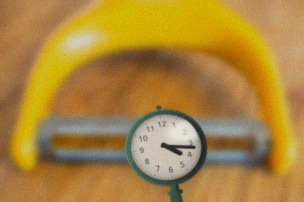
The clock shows 4:17
